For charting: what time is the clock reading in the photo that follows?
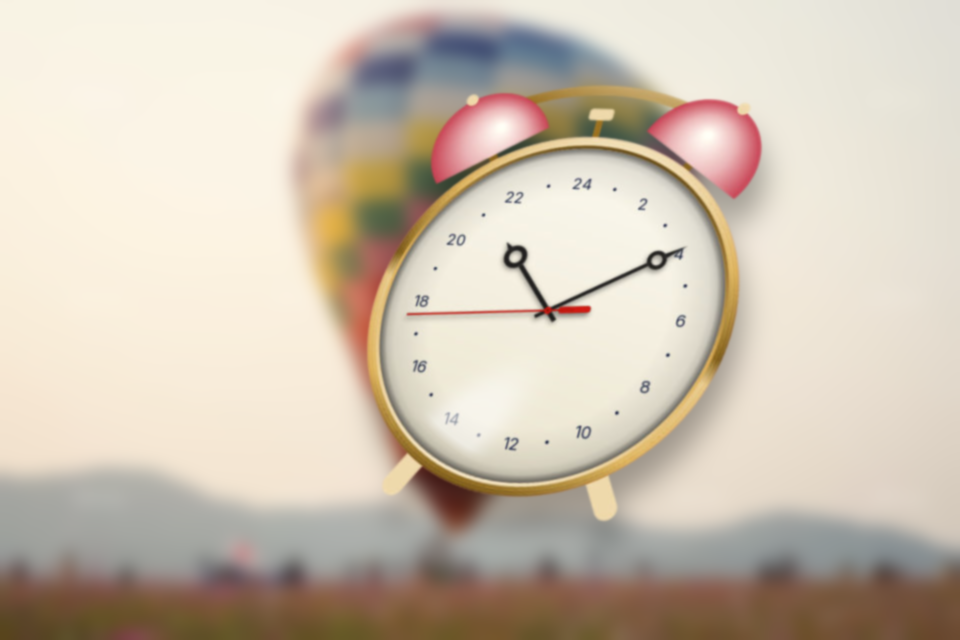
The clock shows 21:09:44
